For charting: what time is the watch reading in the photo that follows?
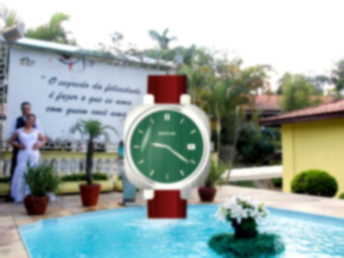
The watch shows 9:21
